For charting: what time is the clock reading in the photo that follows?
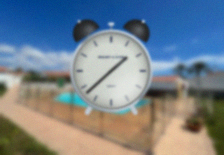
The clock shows 1:38
